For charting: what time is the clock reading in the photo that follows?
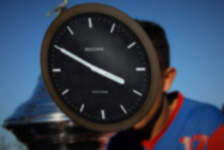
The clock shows 3:50
